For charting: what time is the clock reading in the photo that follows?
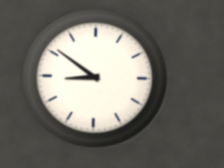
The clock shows 8:51
